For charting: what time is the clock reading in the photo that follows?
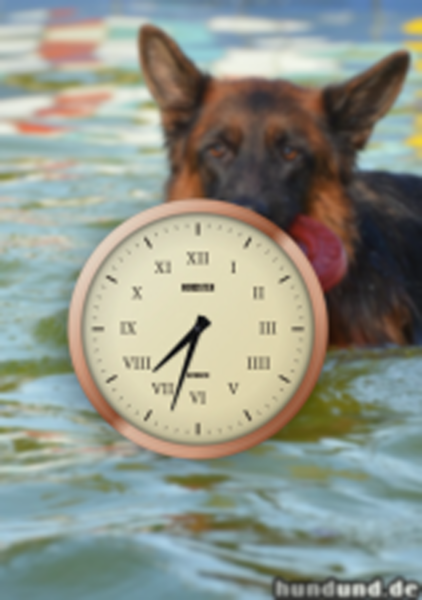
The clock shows 7:33
